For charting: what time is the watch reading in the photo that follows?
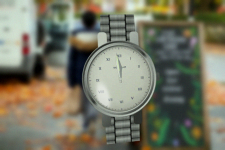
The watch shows 11:59
